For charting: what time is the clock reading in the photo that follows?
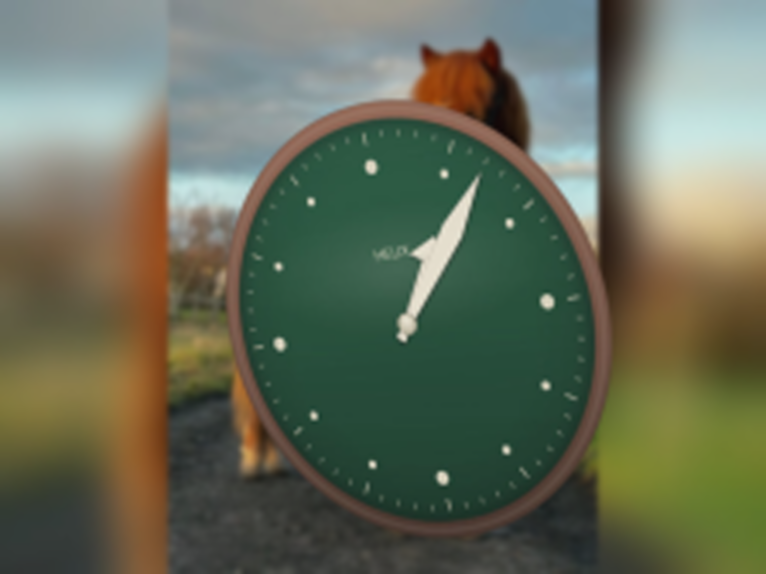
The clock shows 1:07
